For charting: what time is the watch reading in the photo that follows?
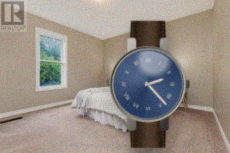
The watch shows 2:23
